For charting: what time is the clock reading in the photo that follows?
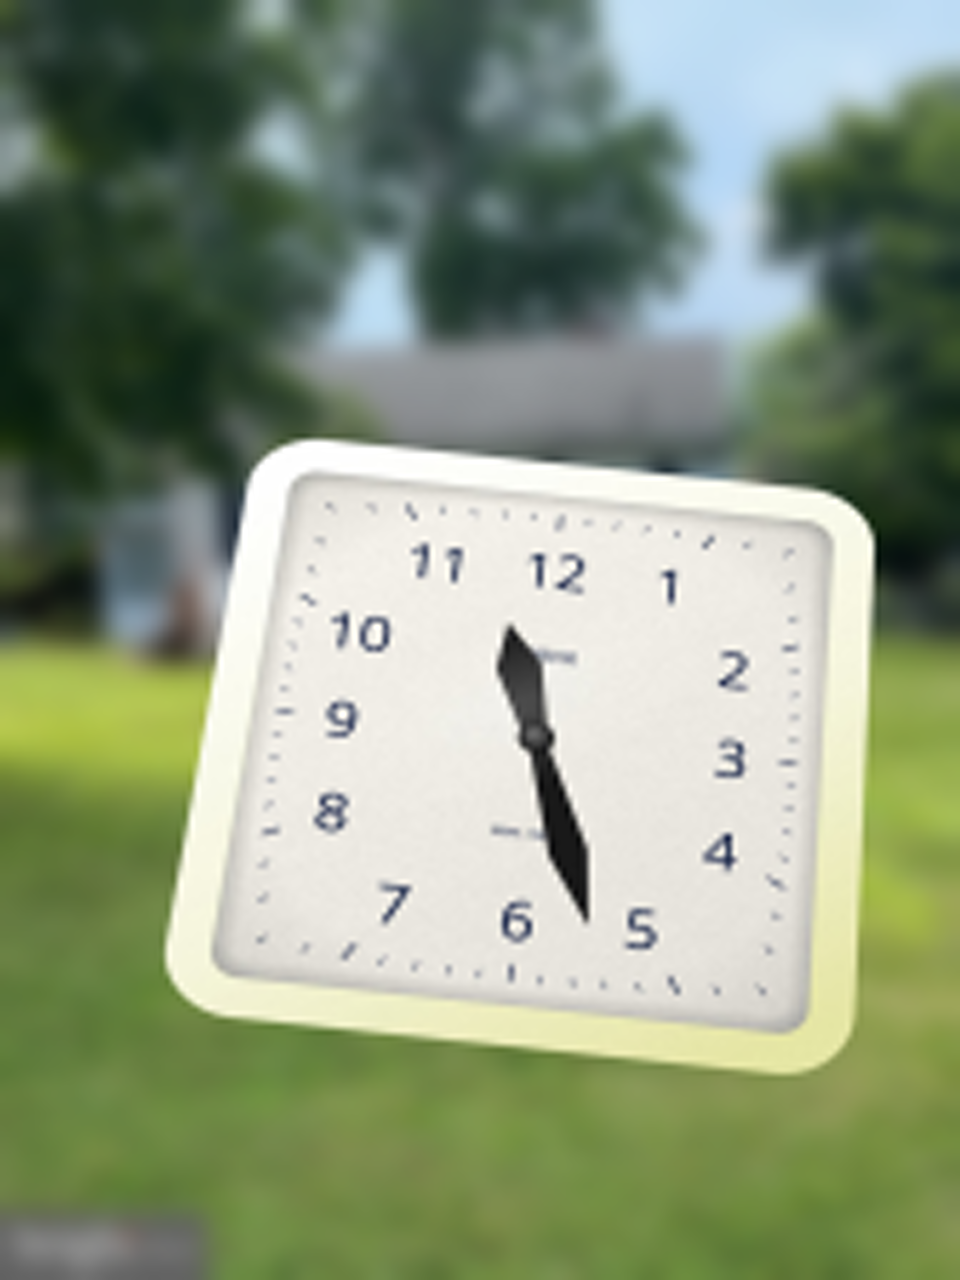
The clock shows 11:27
